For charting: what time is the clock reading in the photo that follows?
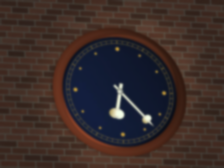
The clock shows 6:23
